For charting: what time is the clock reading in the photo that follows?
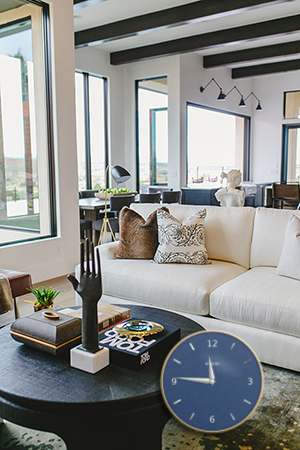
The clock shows 11:46
